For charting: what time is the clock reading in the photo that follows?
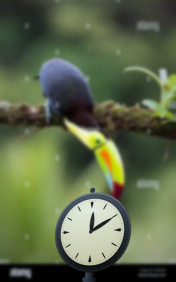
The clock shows 12:10
